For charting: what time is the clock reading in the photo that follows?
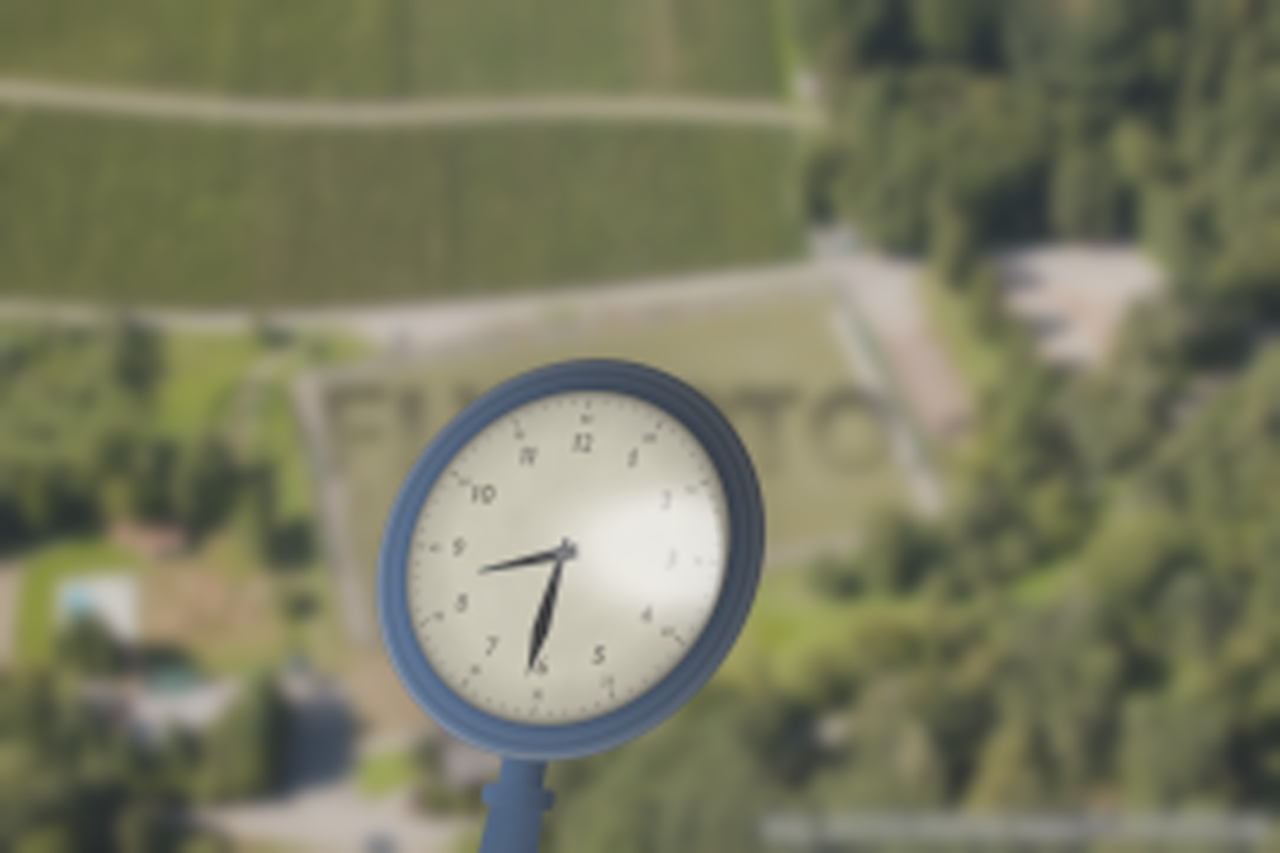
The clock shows 8:31
